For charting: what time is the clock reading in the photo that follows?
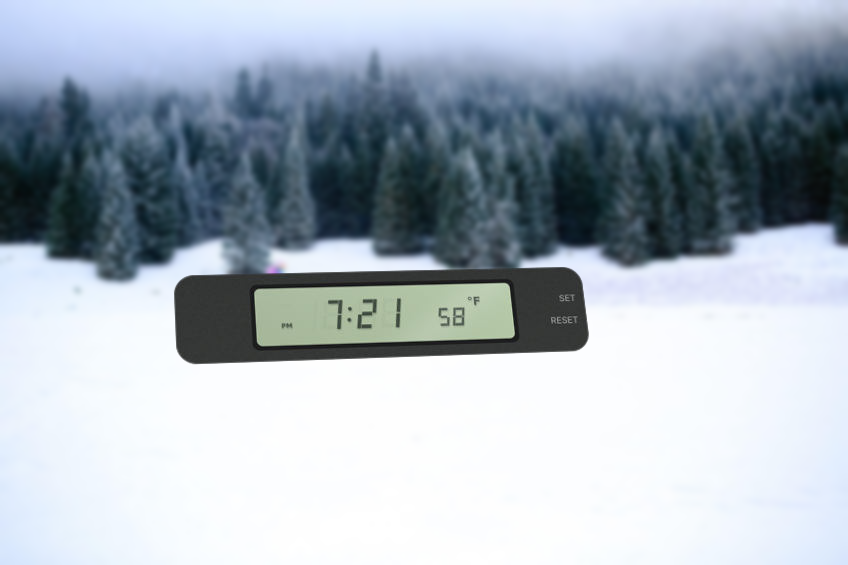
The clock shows 7:21
